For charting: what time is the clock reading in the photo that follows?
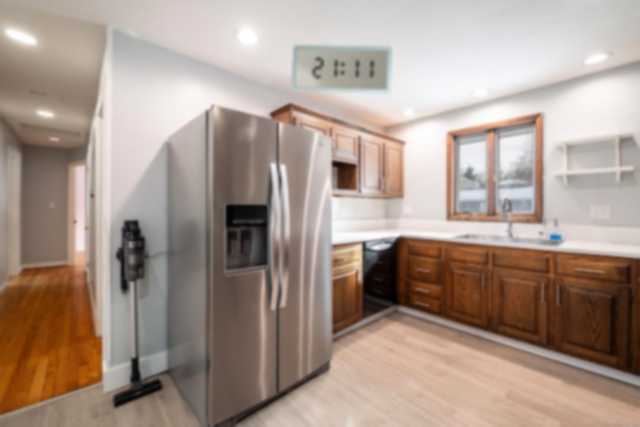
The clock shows 21:11
